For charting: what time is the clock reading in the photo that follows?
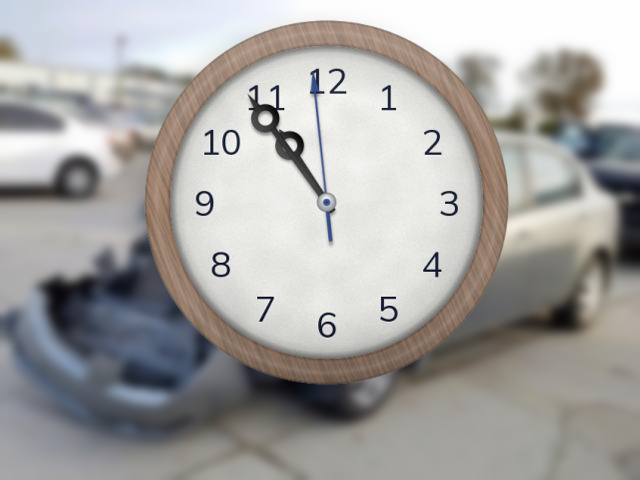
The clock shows 10:53:59
